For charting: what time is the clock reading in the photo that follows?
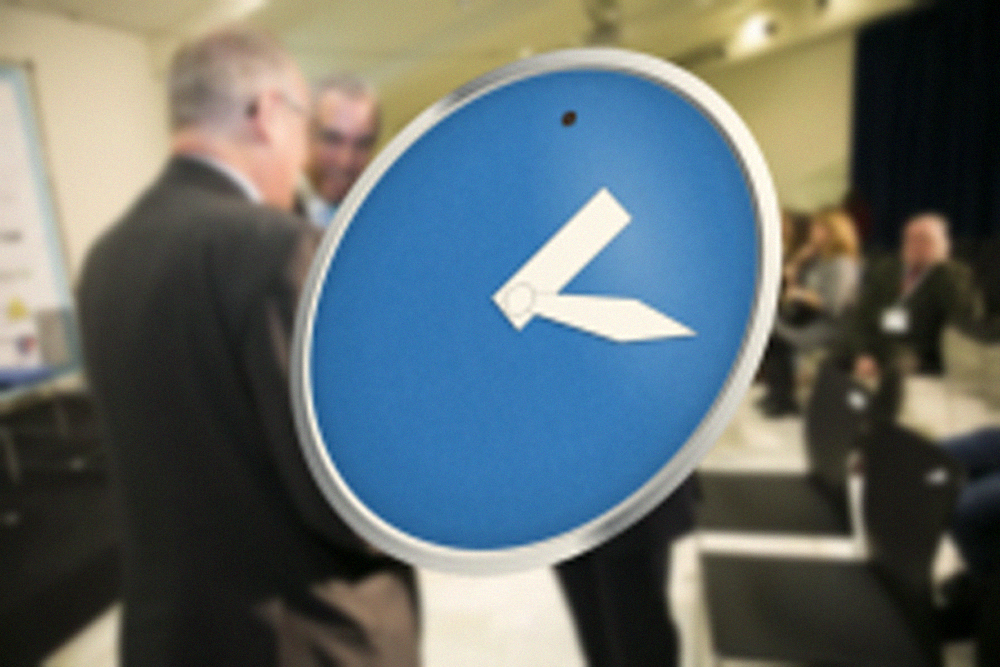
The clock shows 1:16
